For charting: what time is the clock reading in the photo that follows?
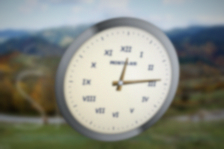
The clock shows 12:14
